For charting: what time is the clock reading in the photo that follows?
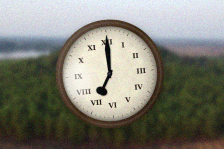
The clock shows 7:00
